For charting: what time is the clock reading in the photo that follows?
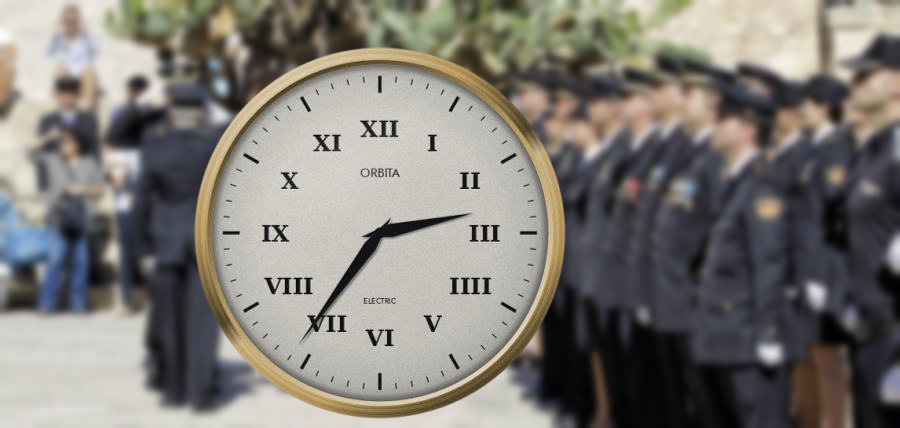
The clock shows 2:36
